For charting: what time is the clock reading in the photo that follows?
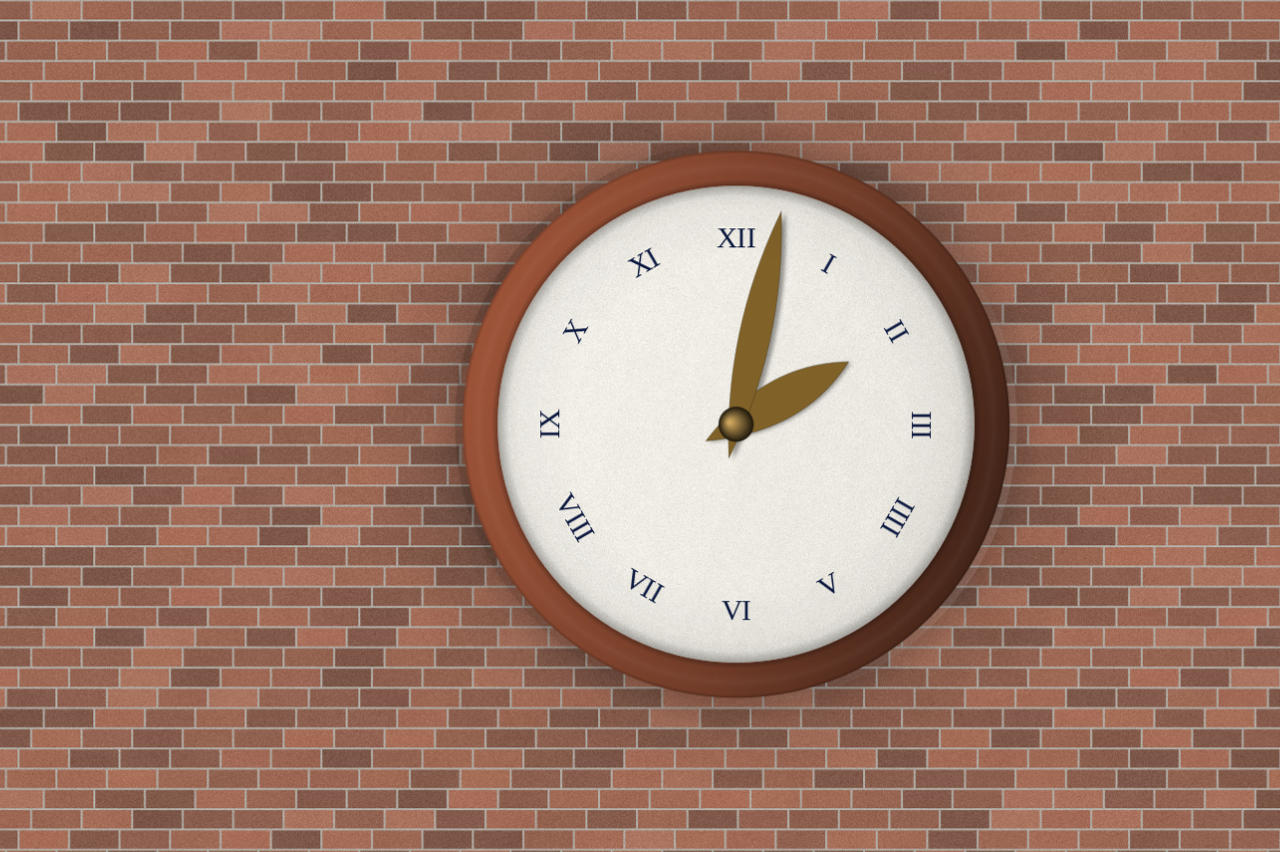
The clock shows 2:02
